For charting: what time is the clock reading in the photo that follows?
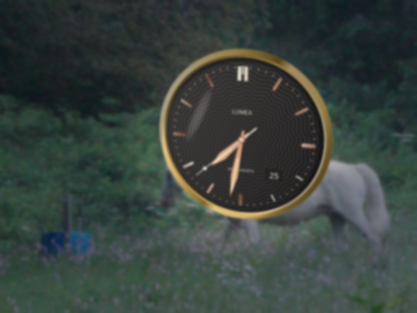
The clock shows 7:31:38
